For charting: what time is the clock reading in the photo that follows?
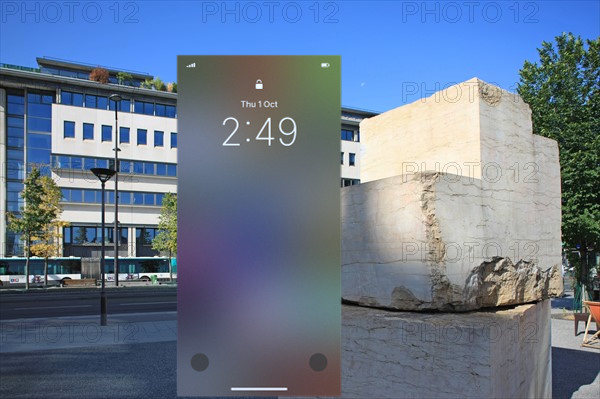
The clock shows 2:49
